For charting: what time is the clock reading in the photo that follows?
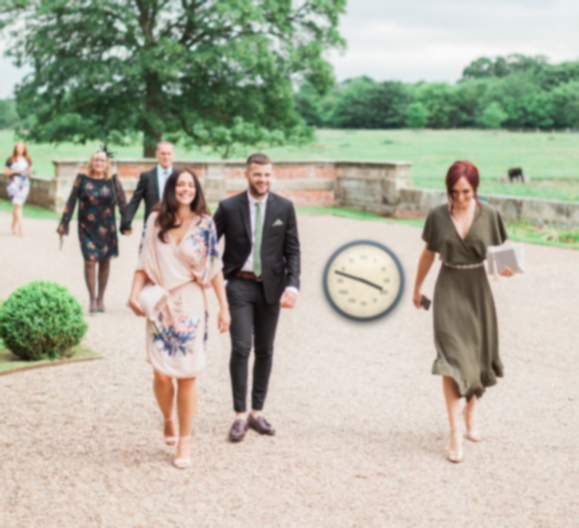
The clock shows 3:48
